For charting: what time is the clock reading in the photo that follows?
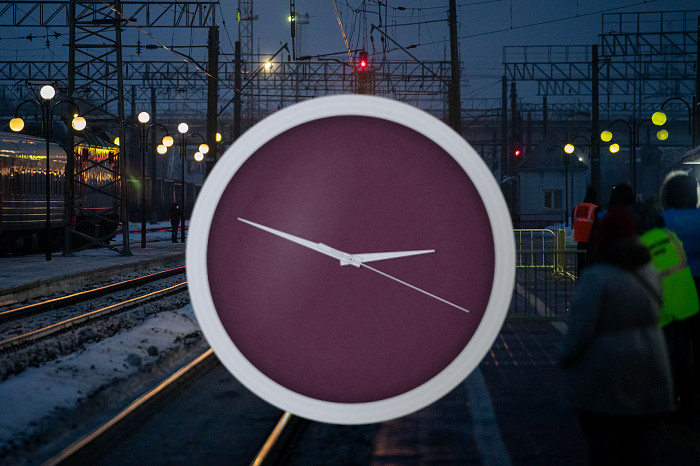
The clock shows 2:48:19
